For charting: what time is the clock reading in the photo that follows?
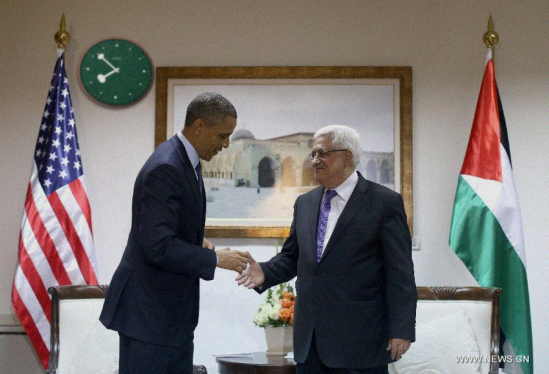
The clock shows 7:52
